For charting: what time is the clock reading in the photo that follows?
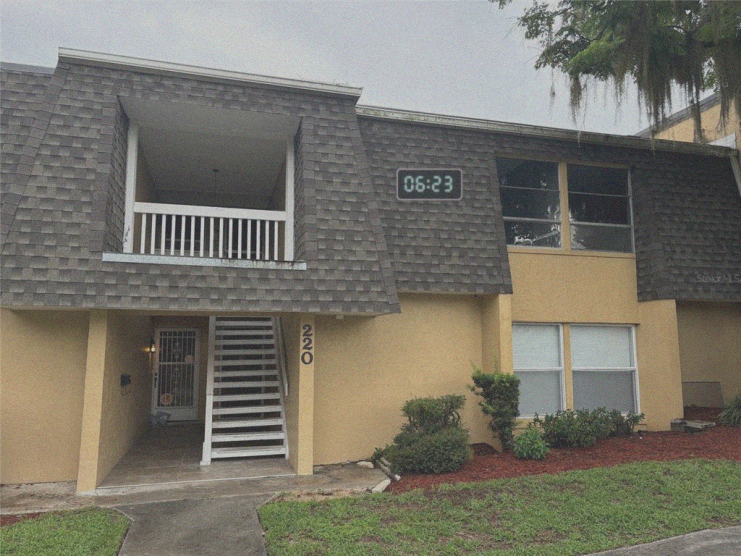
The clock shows 6:23
